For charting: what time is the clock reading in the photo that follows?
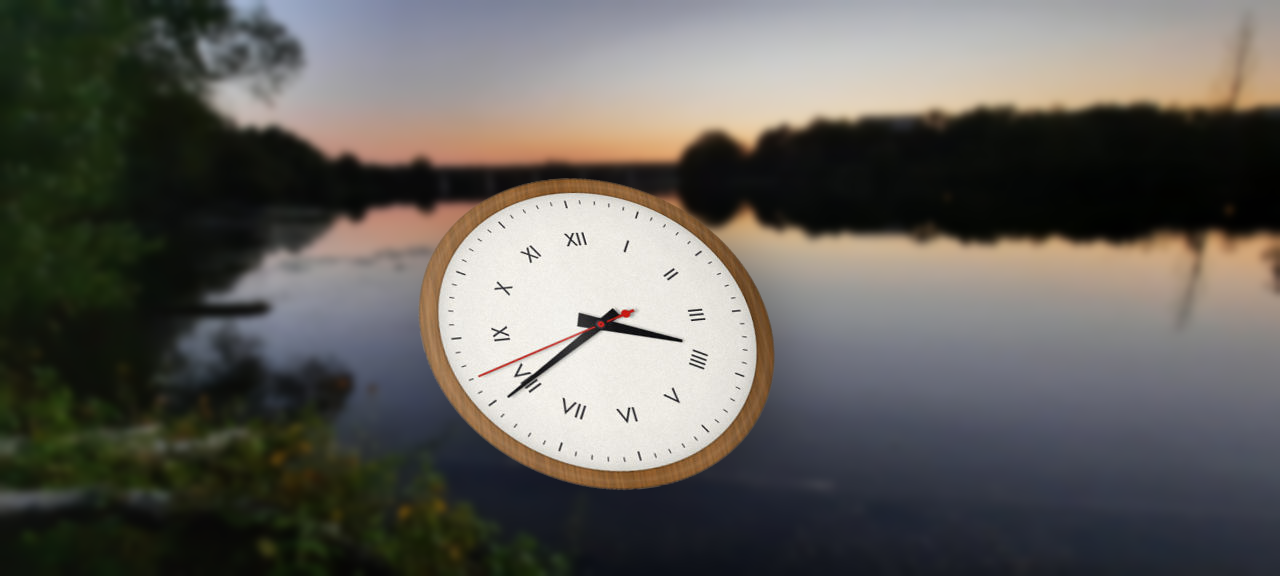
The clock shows 3:39:42
